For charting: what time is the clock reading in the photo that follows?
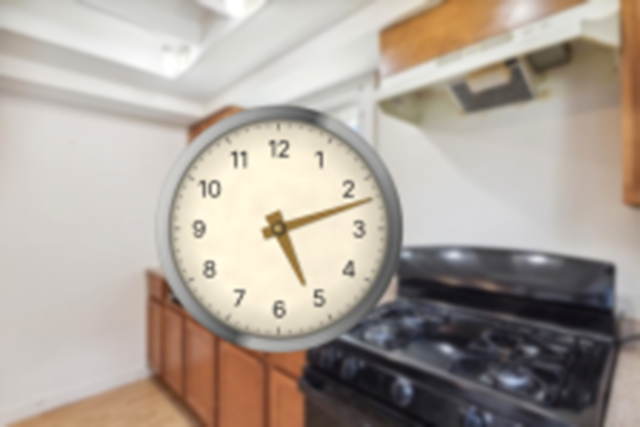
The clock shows 5:12
